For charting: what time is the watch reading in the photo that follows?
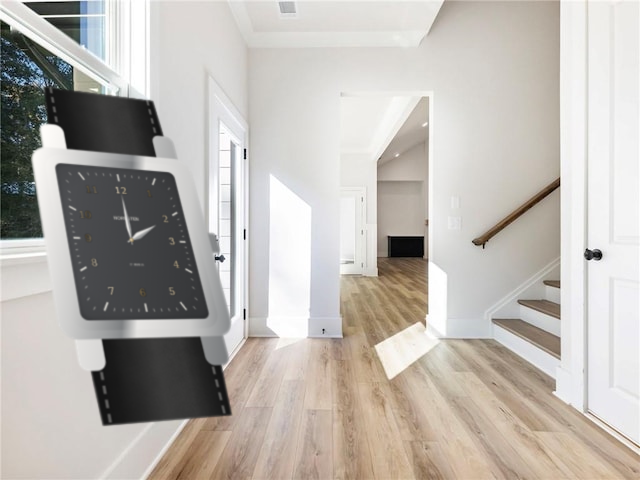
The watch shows 2:00
